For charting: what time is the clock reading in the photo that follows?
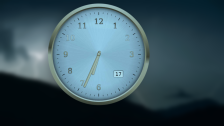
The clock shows 6:34
